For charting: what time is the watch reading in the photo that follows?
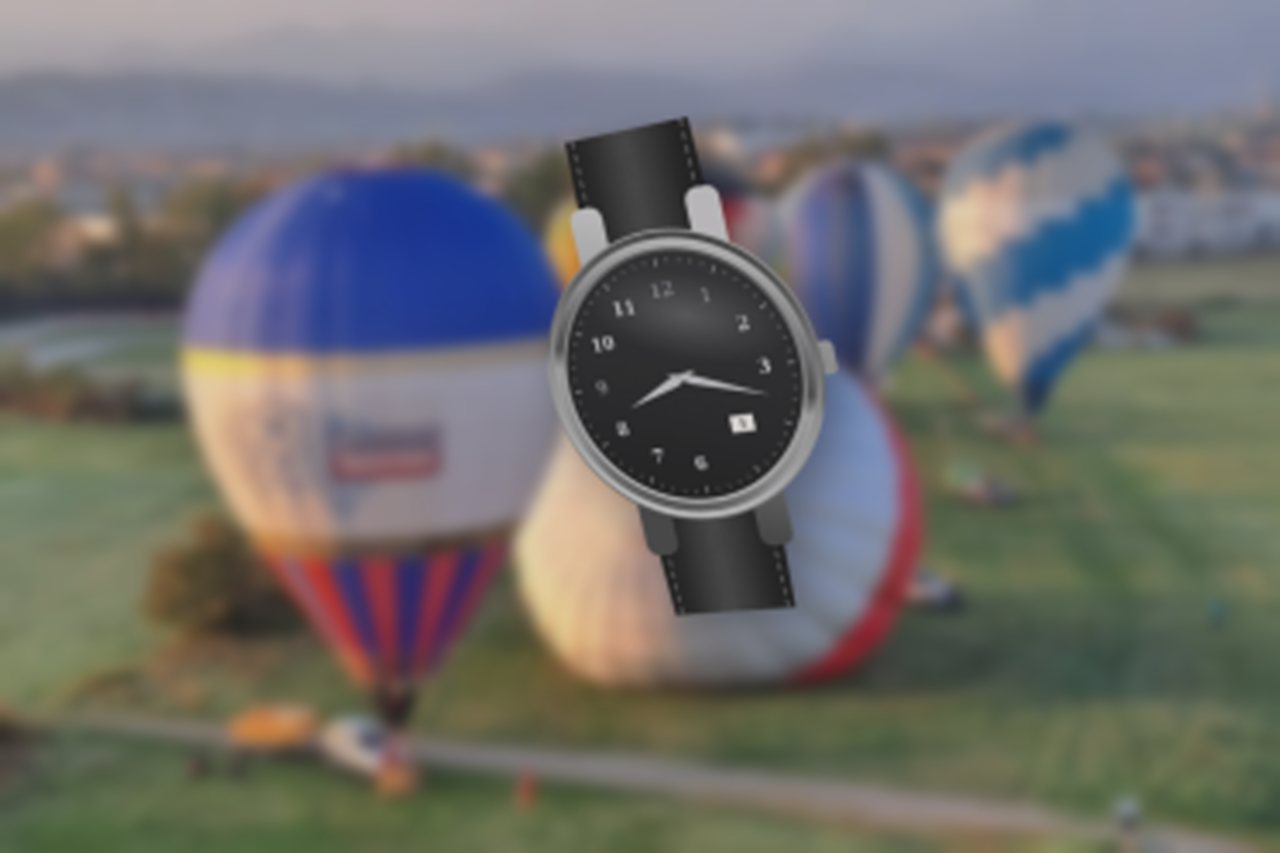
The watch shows 8:18
